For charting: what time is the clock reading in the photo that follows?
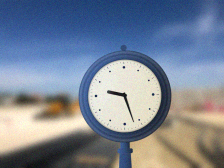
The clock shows 9:27
